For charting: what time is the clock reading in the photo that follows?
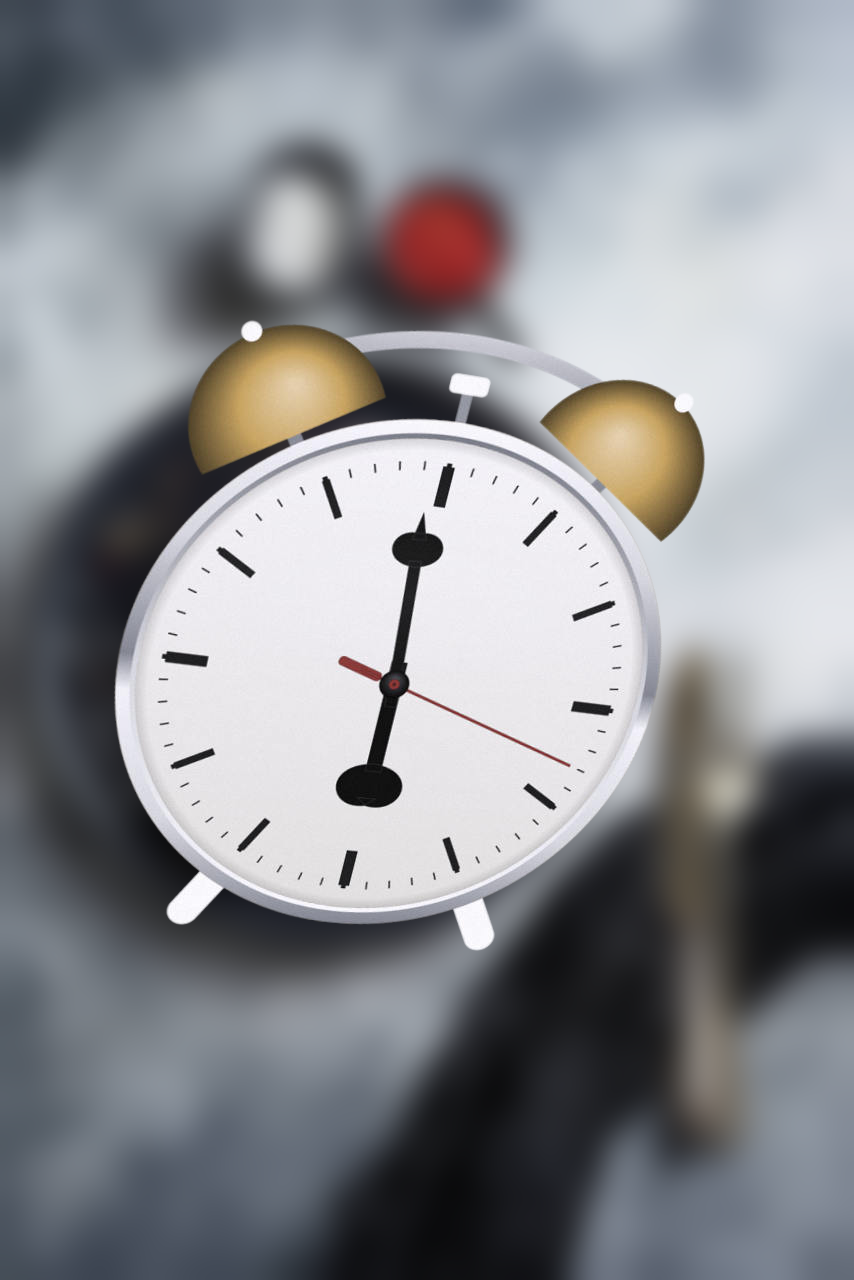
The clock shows 5:59:18
